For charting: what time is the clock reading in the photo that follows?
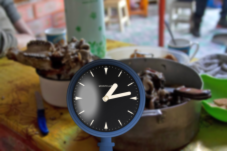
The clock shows 1:13
